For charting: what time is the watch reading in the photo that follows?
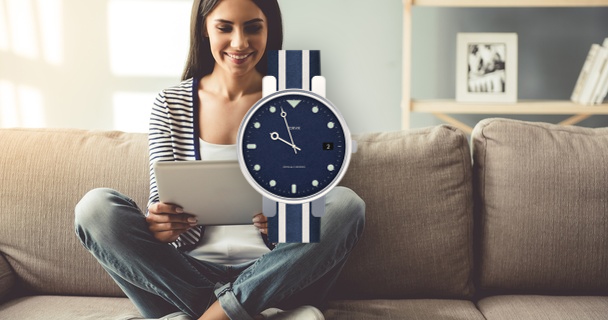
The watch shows 9:57
